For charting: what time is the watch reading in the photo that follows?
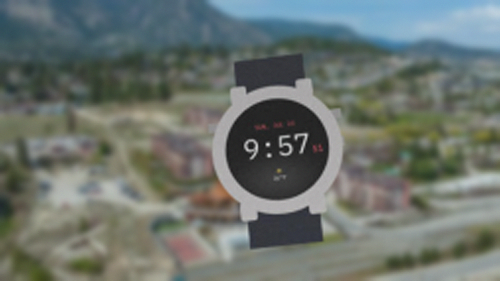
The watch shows 9:57
